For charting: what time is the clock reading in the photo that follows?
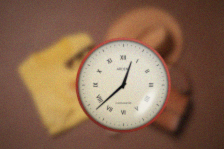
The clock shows 12:38
